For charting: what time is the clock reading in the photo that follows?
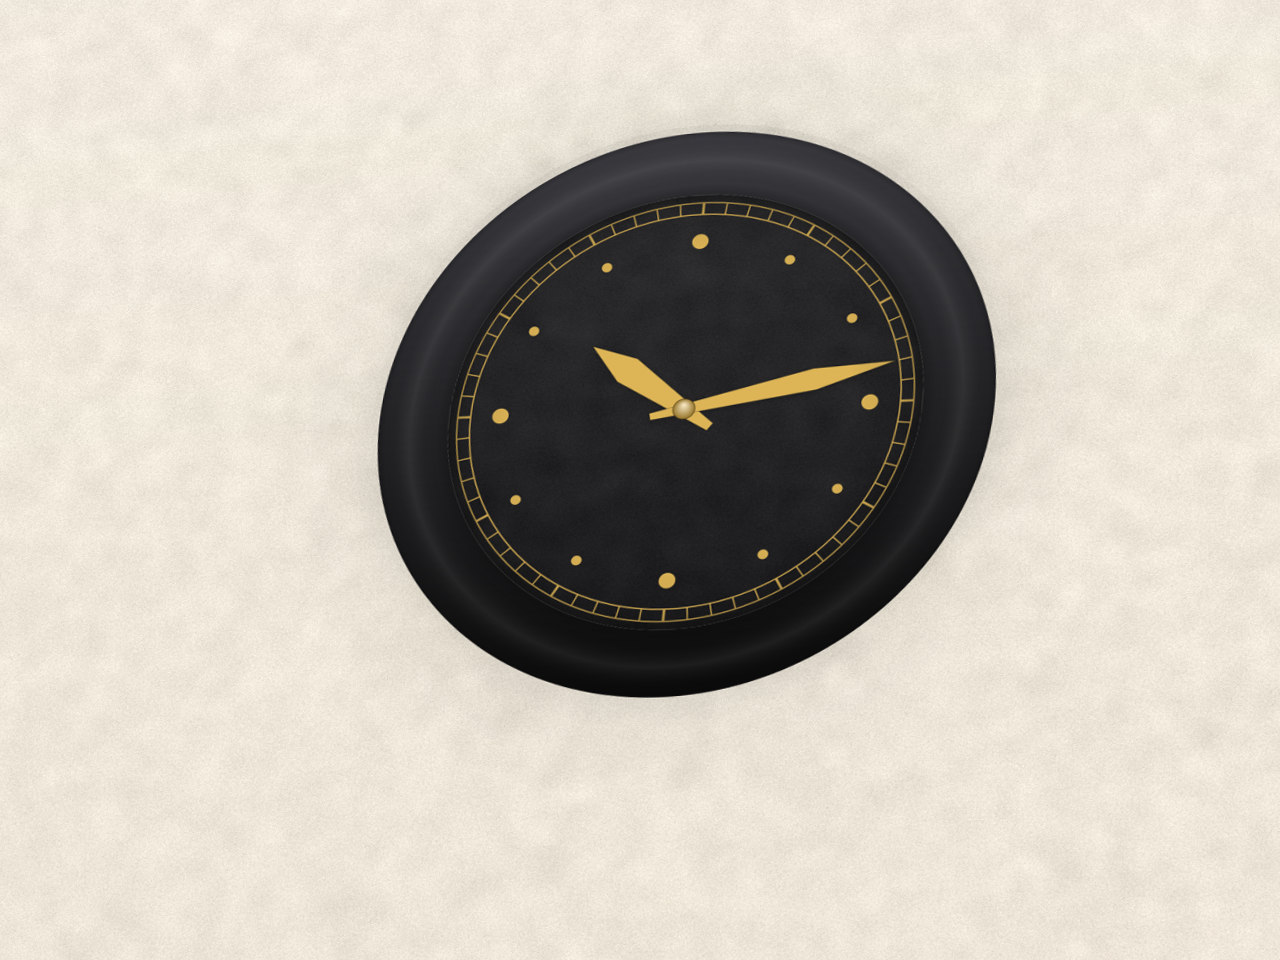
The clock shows 10:13
